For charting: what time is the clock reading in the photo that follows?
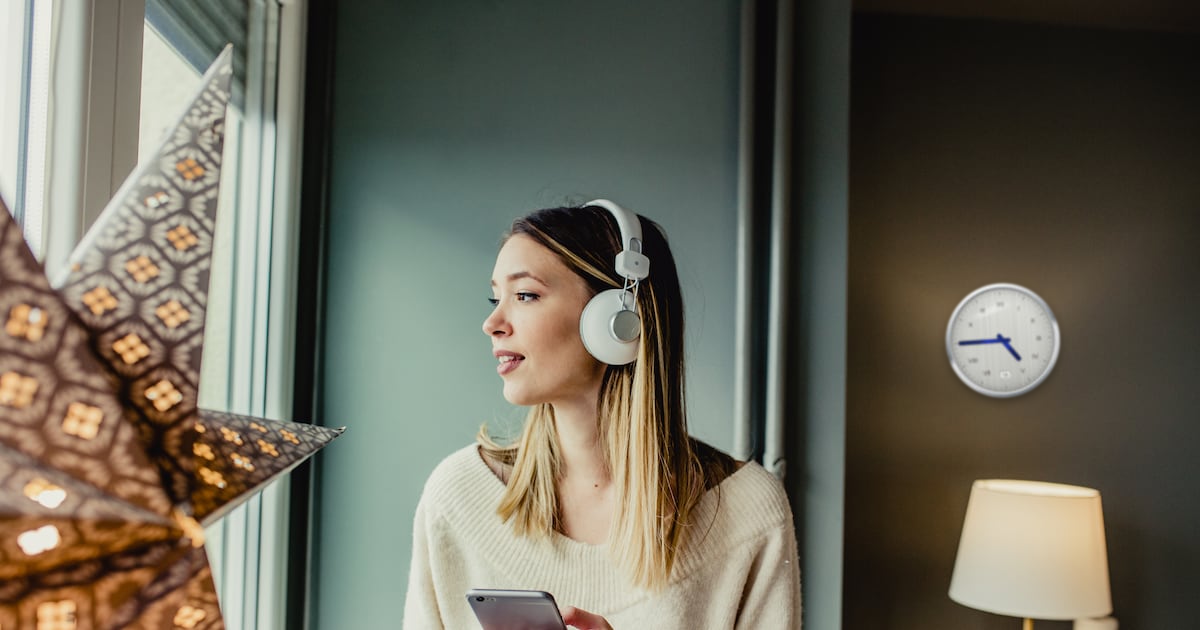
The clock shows 4:45
